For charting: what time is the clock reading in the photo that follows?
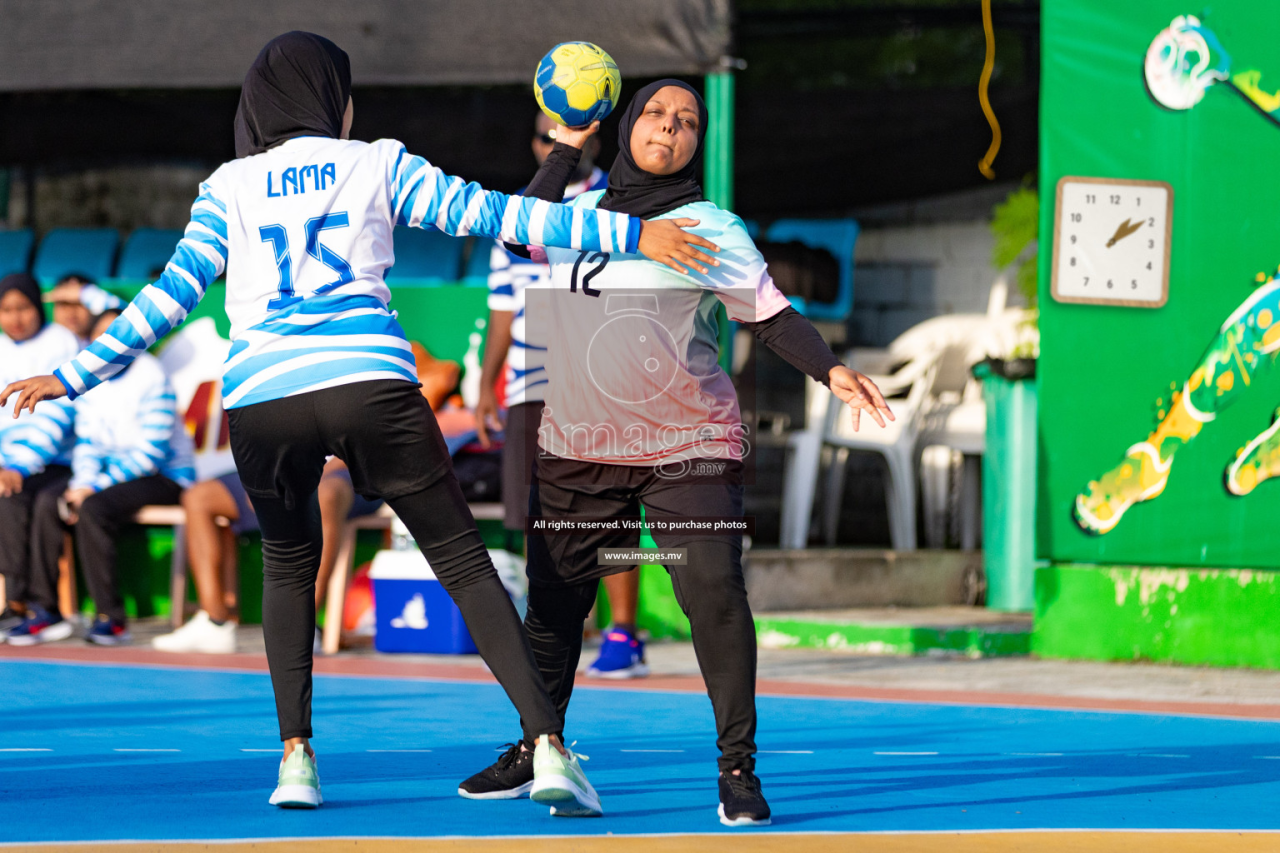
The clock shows 1:09
